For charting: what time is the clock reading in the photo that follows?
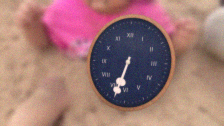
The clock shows 6:33
